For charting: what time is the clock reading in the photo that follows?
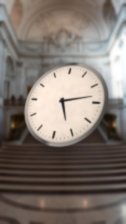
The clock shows 5:13
